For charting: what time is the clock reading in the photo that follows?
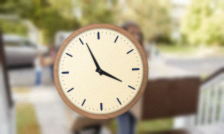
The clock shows 3:56
